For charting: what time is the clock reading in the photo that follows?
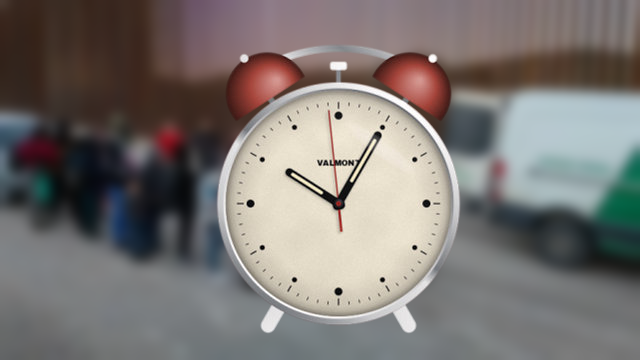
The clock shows 10:04:59
